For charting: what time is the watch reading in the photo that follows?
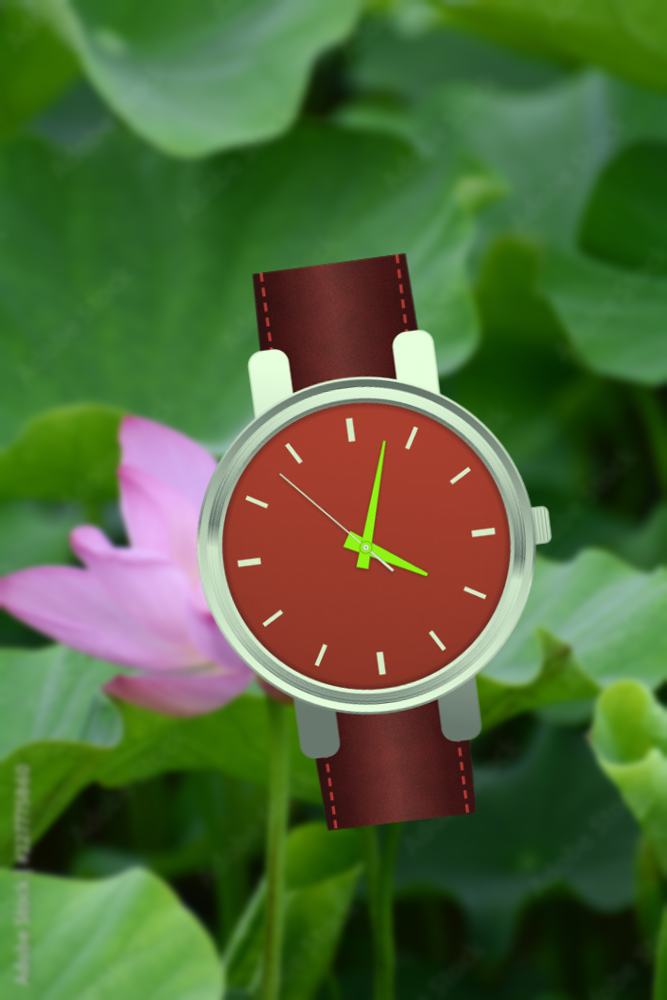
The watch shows 4:02:53
